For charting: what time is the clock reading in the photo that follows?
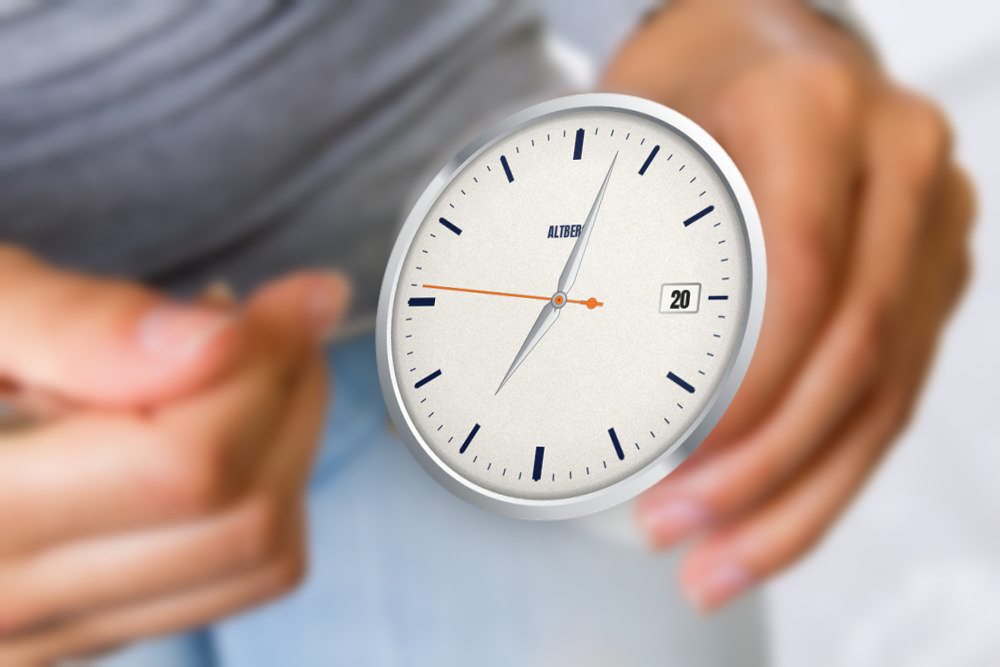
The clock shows 7:02:46
